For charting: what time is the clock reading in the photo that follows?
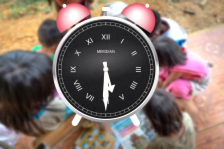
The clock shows 5:30
